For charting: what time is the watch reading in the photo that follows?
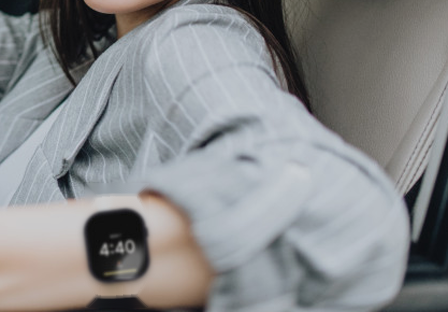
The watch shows 4:40
